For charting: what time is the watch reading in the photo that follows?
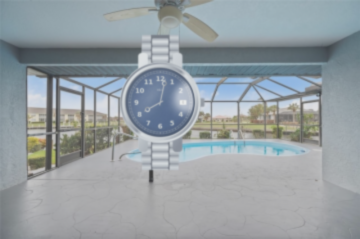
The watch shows 8:02
